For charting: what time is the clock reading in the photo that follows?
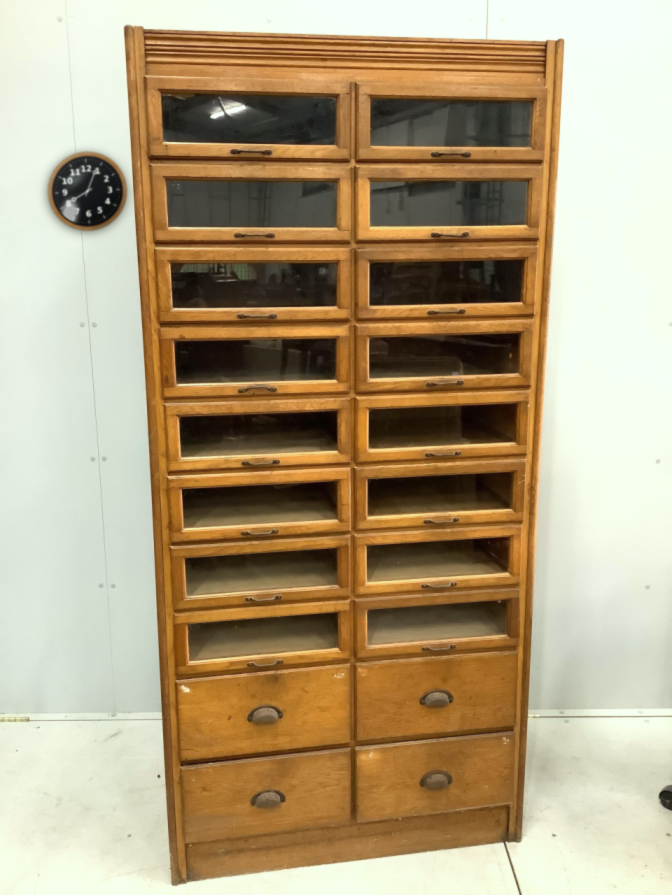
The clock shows 8:04
